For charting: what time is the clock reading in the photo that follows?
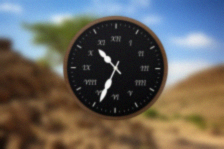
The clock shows 10:34
